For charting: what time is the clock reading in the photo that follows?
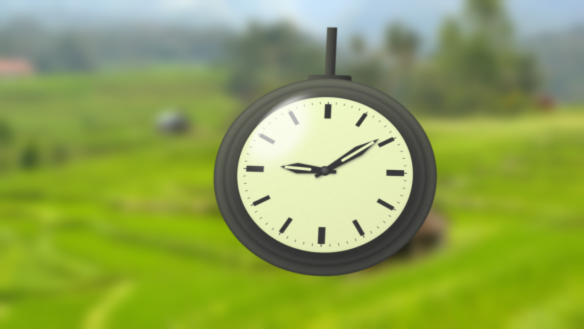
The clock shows 9:09
